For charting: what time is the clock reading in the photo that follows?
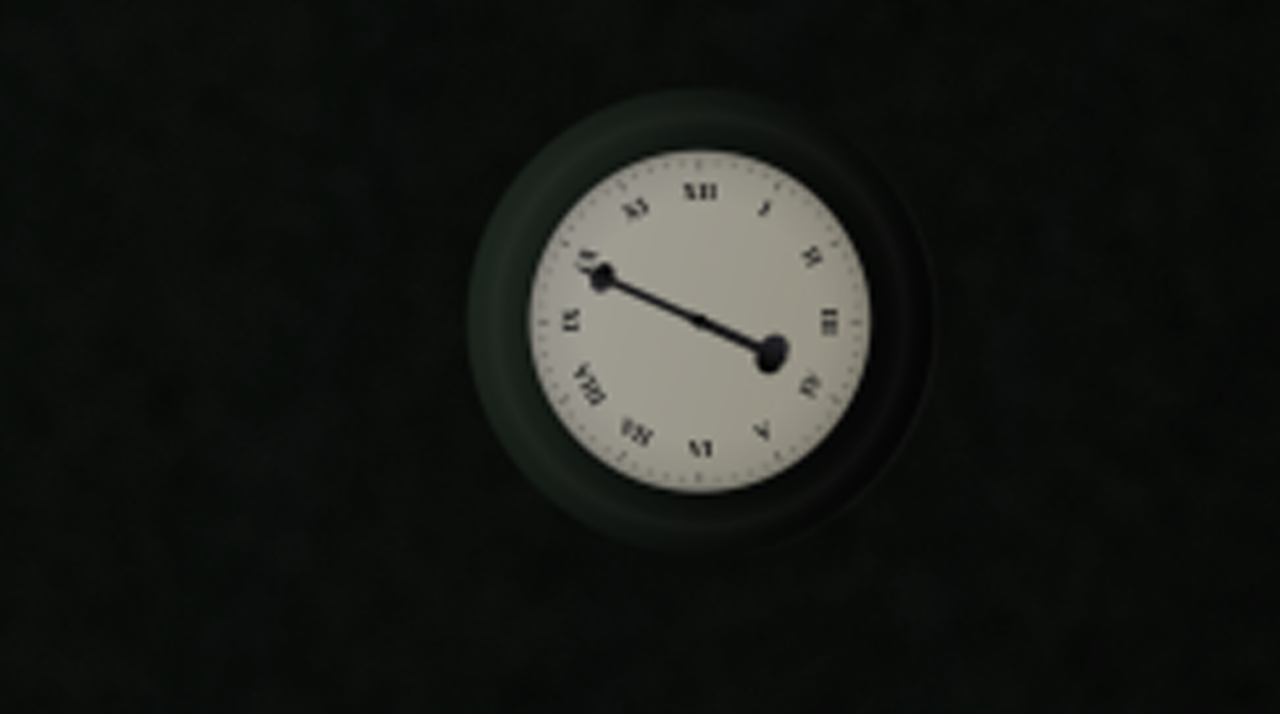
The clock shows 3:49
